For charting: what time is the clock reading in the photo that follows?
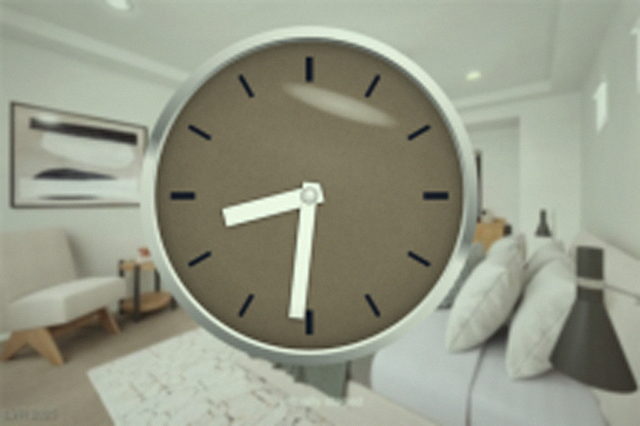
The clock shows 8:31
